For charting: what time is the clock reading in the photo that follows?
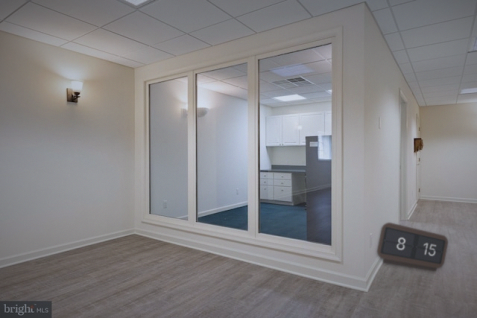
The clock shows 8:15
